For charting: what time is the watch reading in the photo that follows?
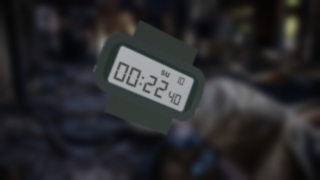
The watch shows 0:22:40
